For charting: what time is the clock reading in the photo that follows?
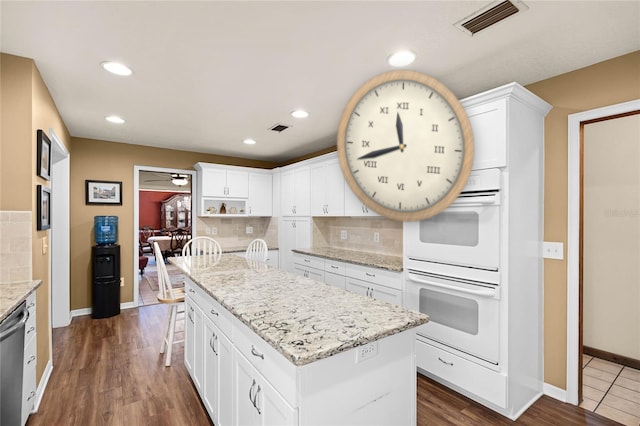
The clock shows 11:42
